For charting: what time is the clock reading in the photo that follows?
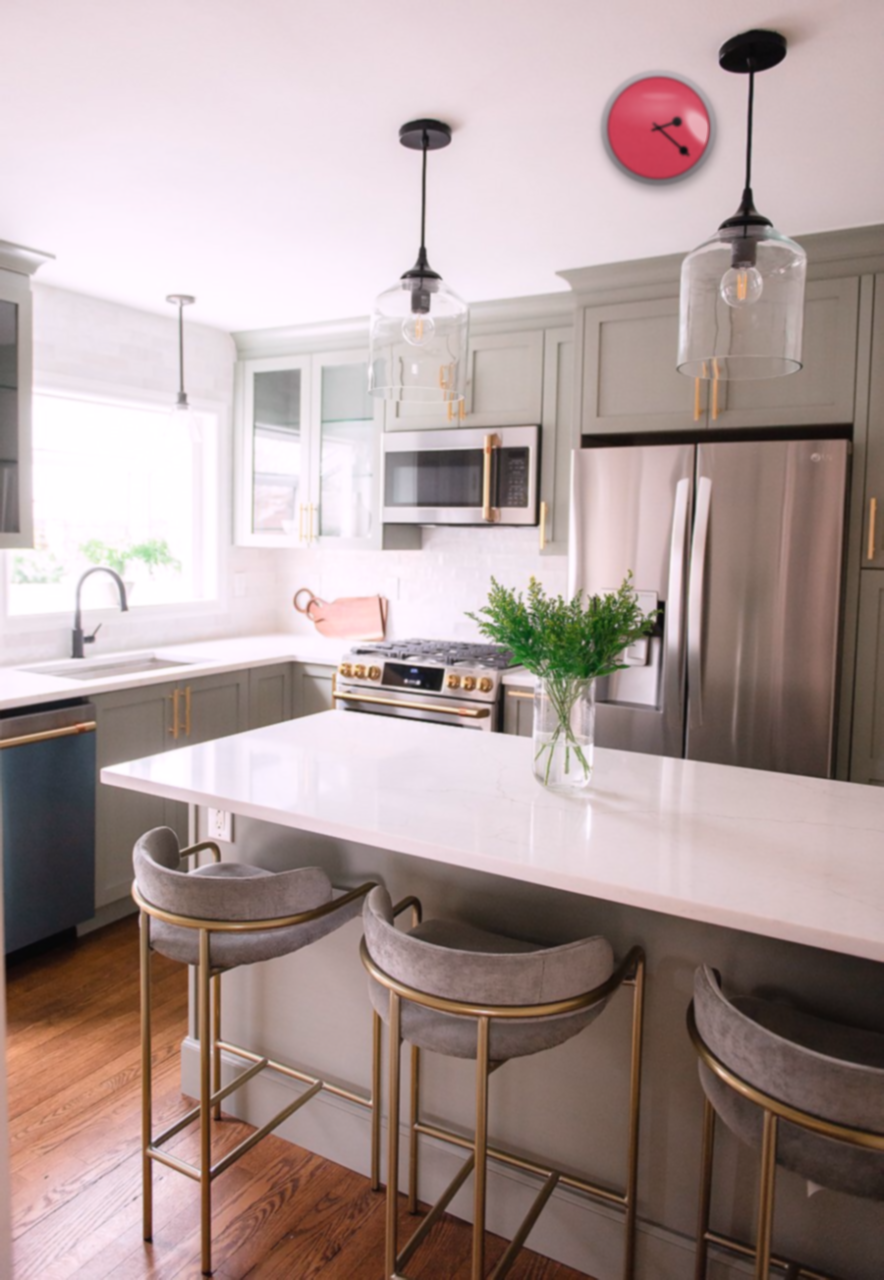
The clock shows 2:22
